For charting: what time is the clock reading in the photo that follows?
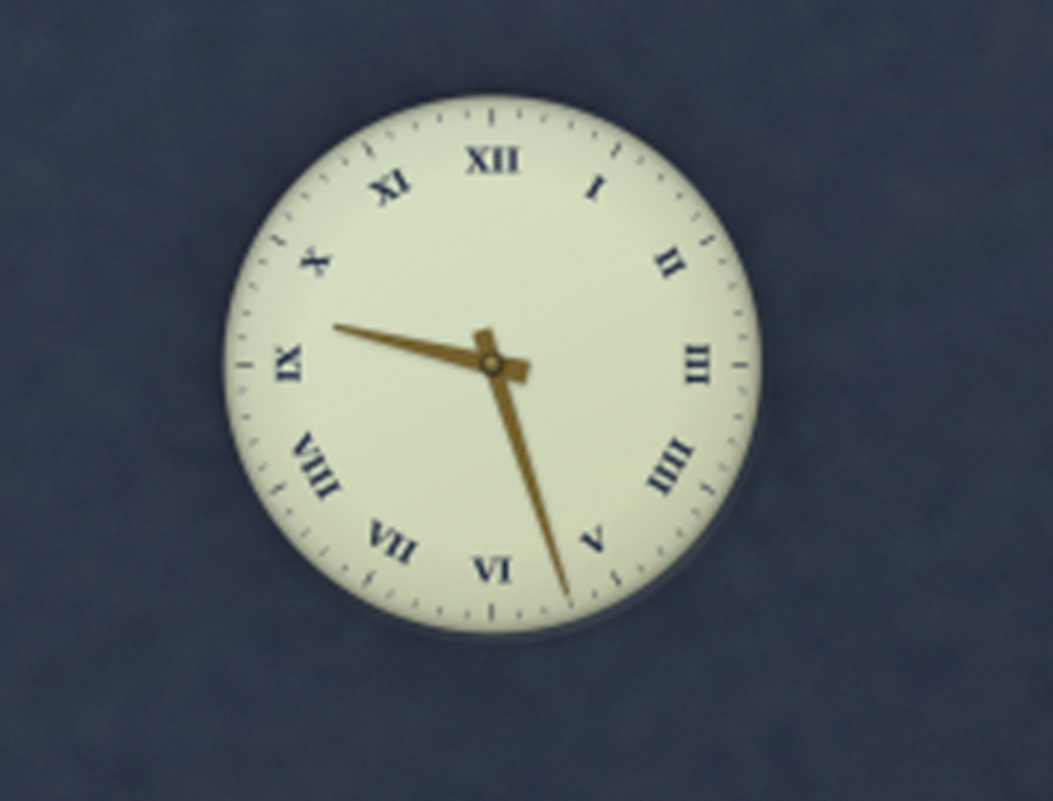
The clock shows 9:27
